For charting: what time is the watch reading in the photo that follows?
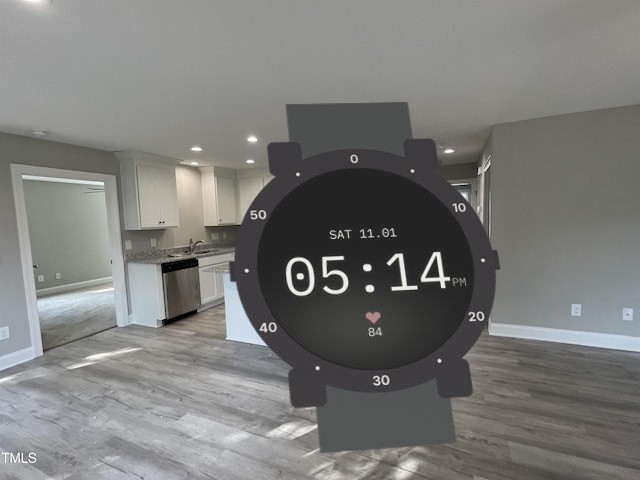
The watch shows 5:14
